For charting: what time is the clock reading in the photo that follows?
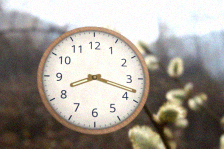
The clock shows 8:18
